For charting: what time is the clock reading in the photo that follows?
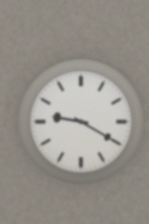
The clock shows 9:20
